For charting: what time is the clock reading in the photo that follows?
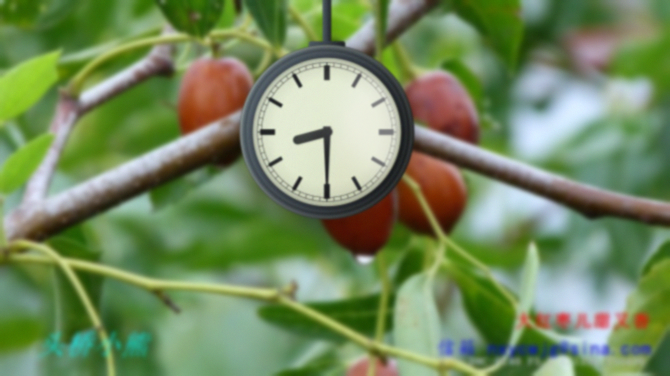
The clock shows 8:30
